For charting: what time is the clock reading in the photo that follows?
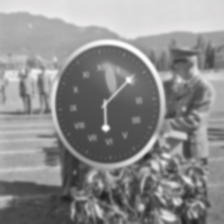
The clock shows 6:09
